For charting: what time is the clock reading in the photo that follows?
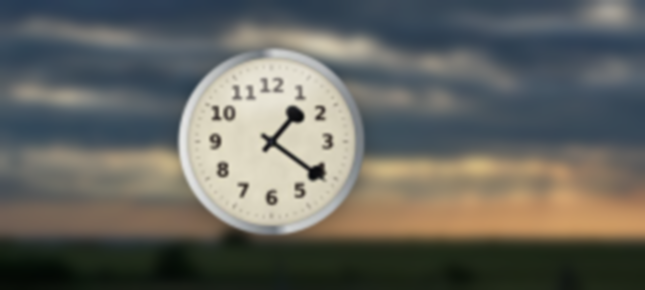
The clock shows 1:21
